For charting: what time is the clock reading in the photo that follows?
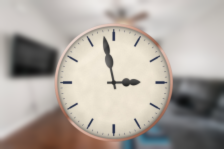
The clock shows 2:58
